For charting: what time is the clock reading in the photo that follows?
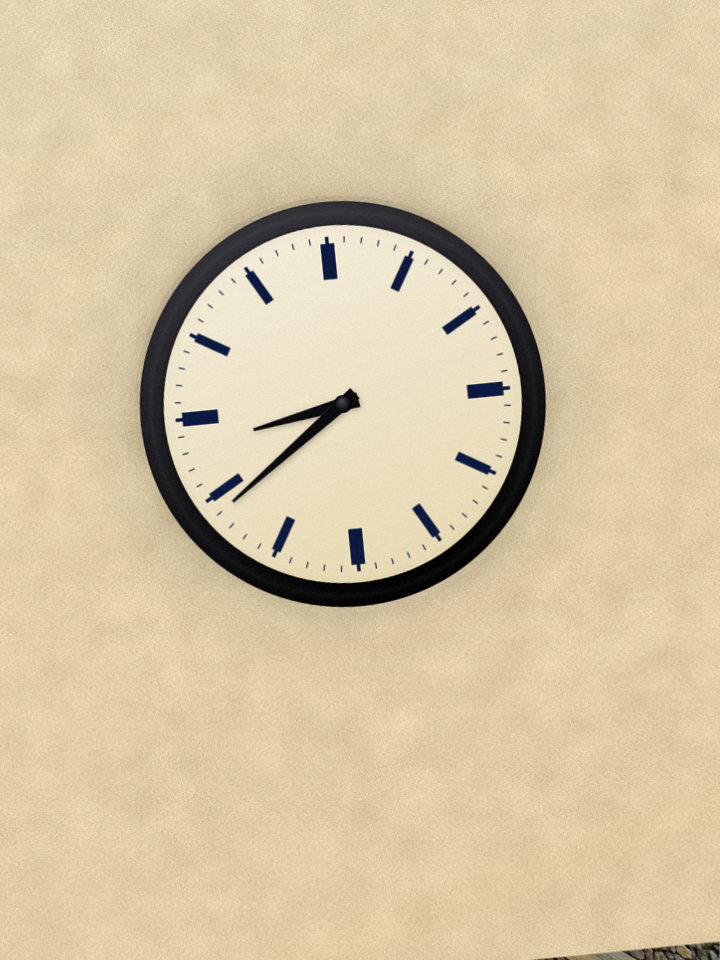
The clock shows 8:39
